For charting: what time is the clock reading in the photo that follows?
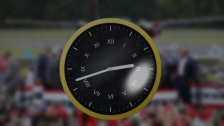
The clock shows 2:42
